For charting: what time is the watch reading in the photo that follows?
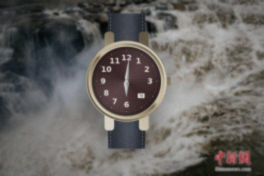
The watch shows 6:01
